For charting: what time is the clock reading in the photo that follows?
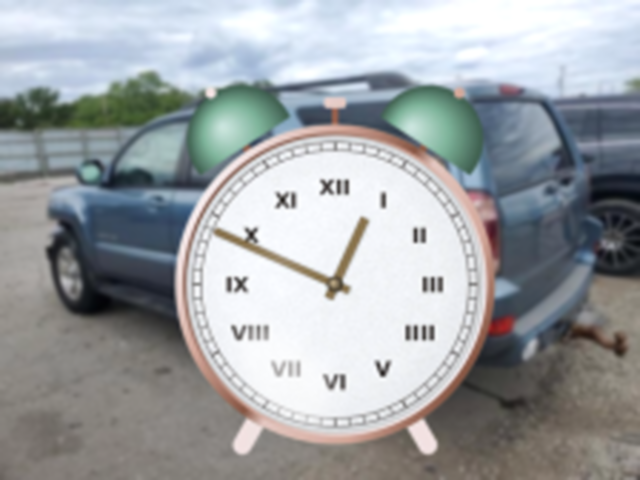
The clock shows 12:49
